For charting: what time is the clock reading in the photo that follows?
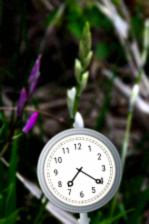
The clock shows 7:21
